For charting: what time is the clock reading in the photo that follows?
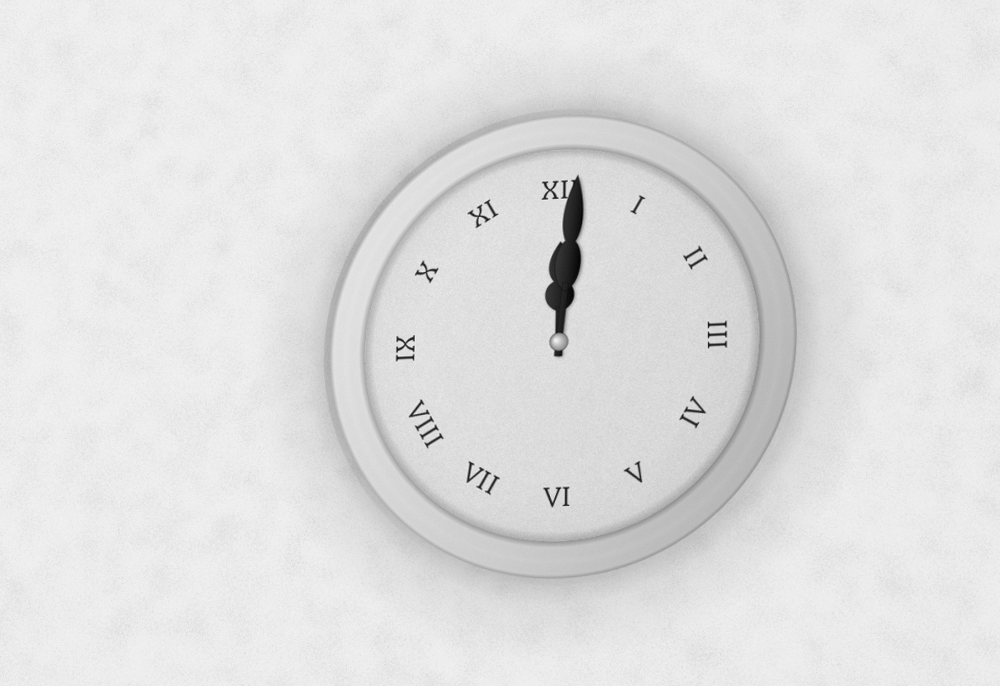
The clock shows 12:01
